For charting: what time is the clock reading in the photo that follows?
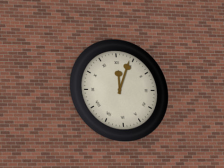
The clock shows 12:04
